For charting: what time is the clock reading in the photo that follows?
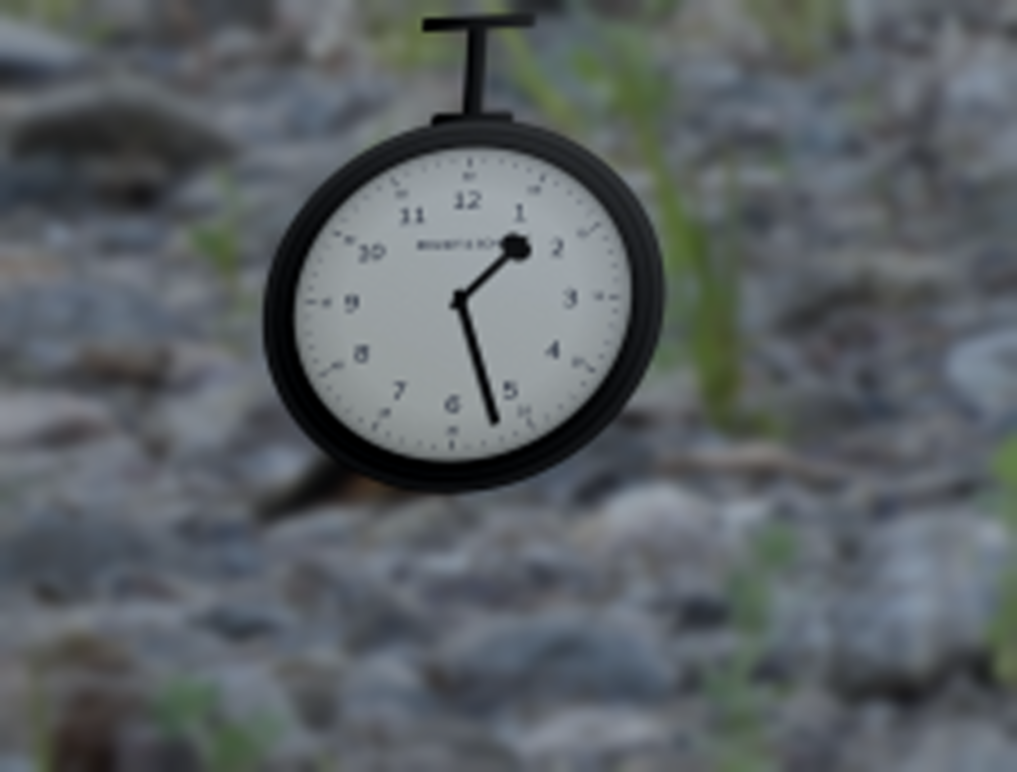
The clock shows 1:27
